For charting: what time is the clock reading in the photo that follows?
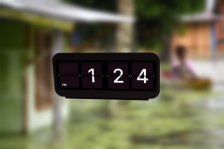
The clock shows 1:24
